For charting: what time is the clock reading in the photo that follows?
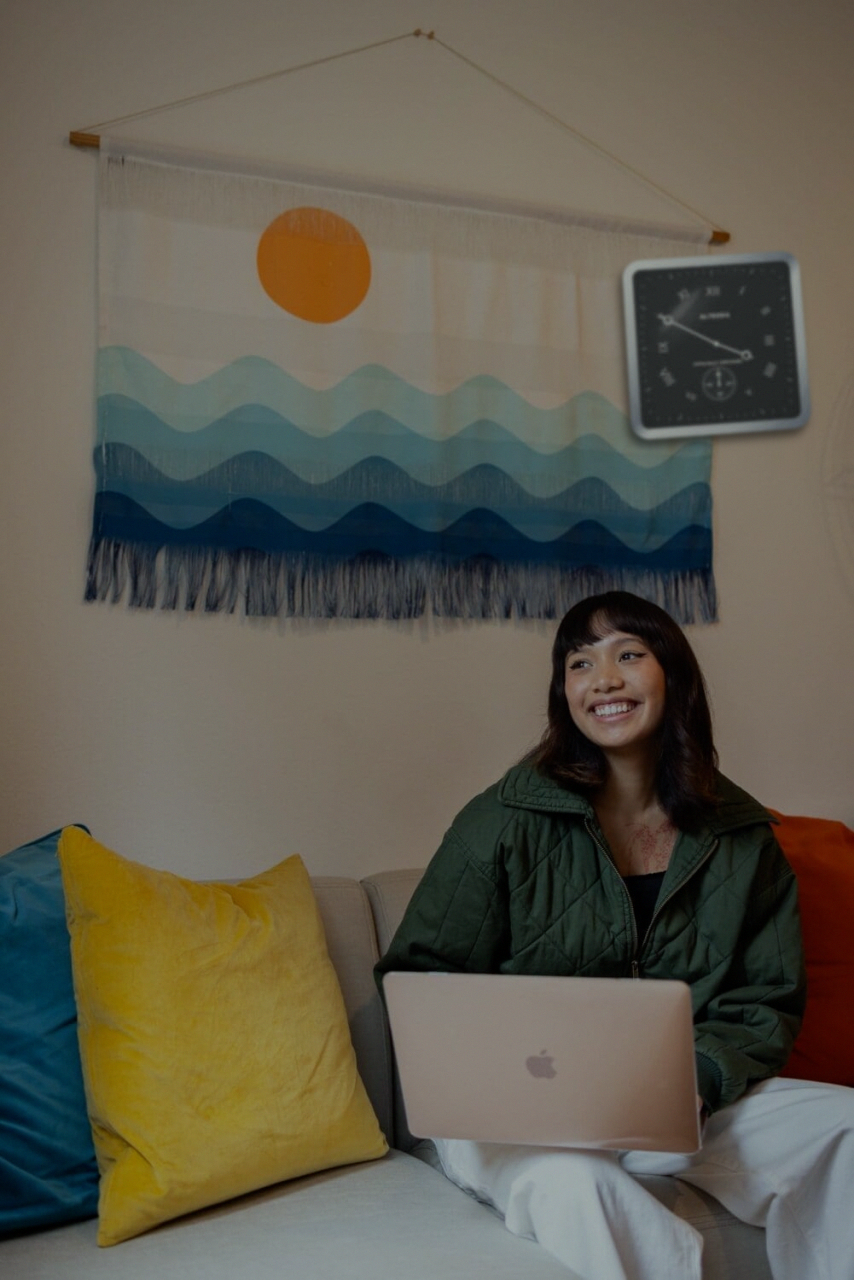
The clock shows 3:50
